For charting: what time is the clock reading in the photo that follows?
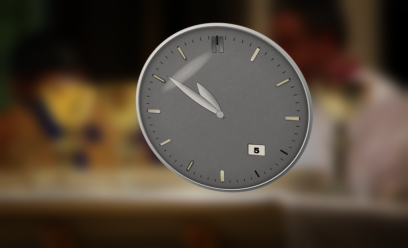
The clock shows 10:51
